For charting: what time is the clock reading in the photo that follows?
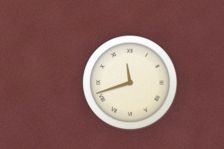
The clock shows 11:42
